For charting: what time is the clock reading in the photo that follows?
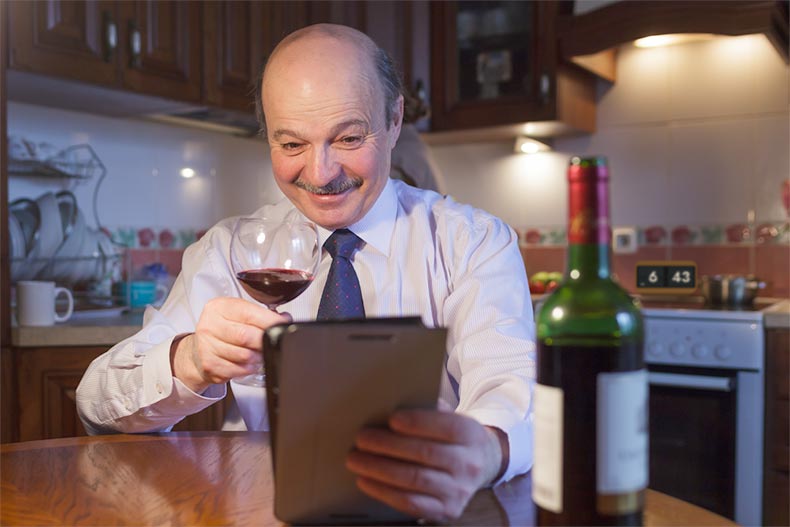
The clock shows 6:43
